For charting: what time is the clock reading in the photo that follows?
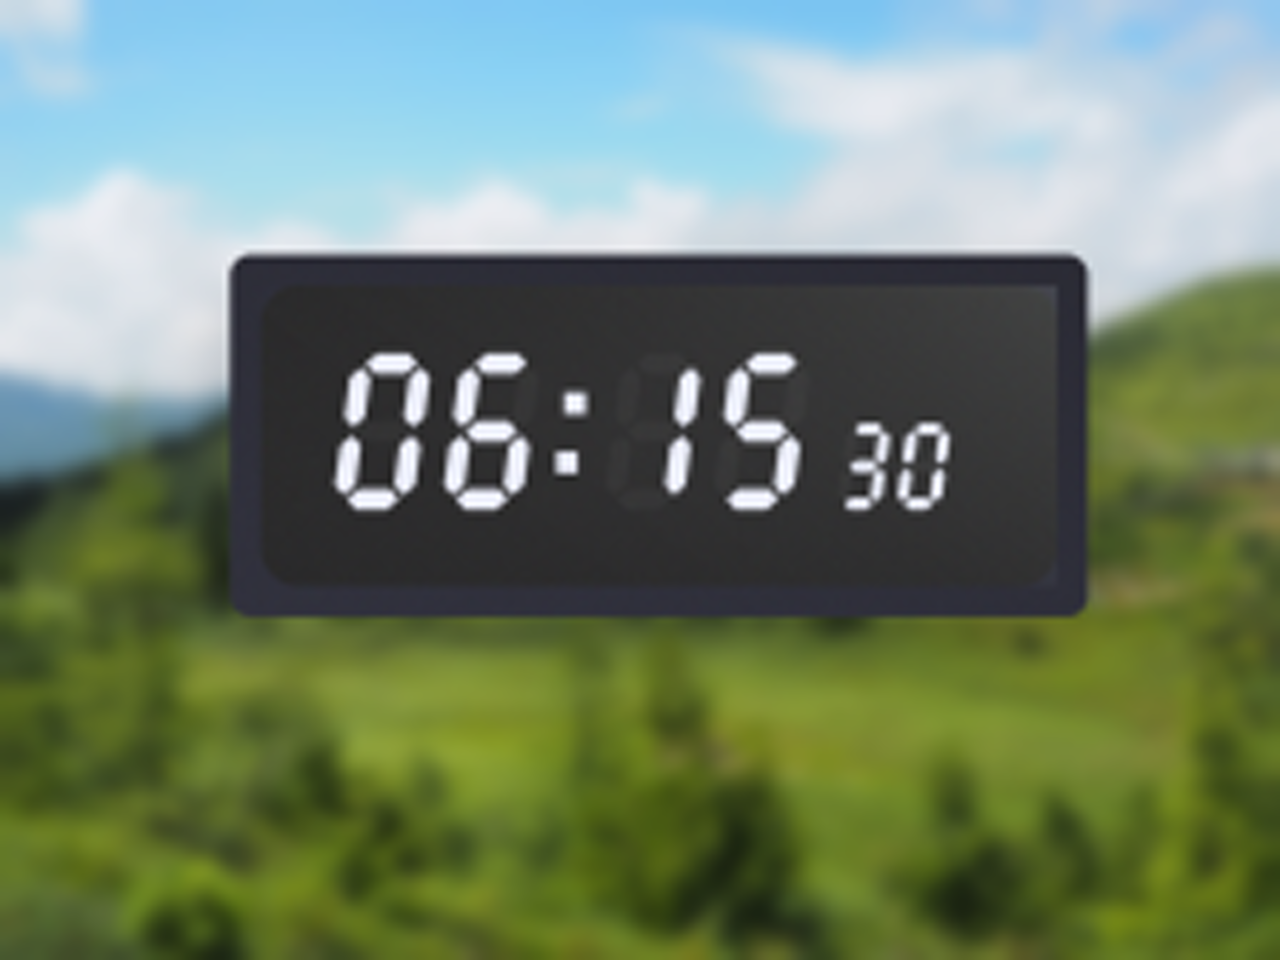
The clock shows 6:15:30
